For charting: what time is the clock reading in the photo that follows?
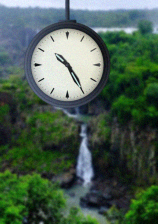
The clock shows 10:25
